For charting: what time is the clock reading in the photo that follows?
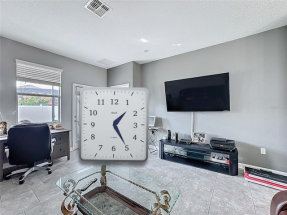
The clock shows 1:25
